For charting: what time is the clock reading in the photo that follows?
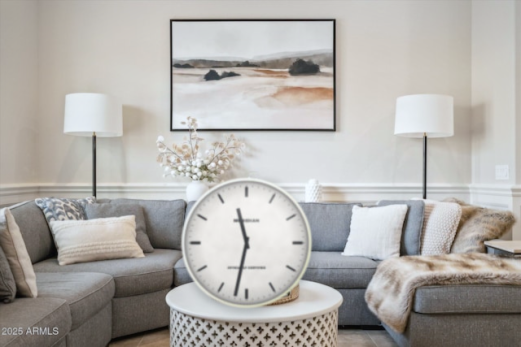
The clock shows 11:32
